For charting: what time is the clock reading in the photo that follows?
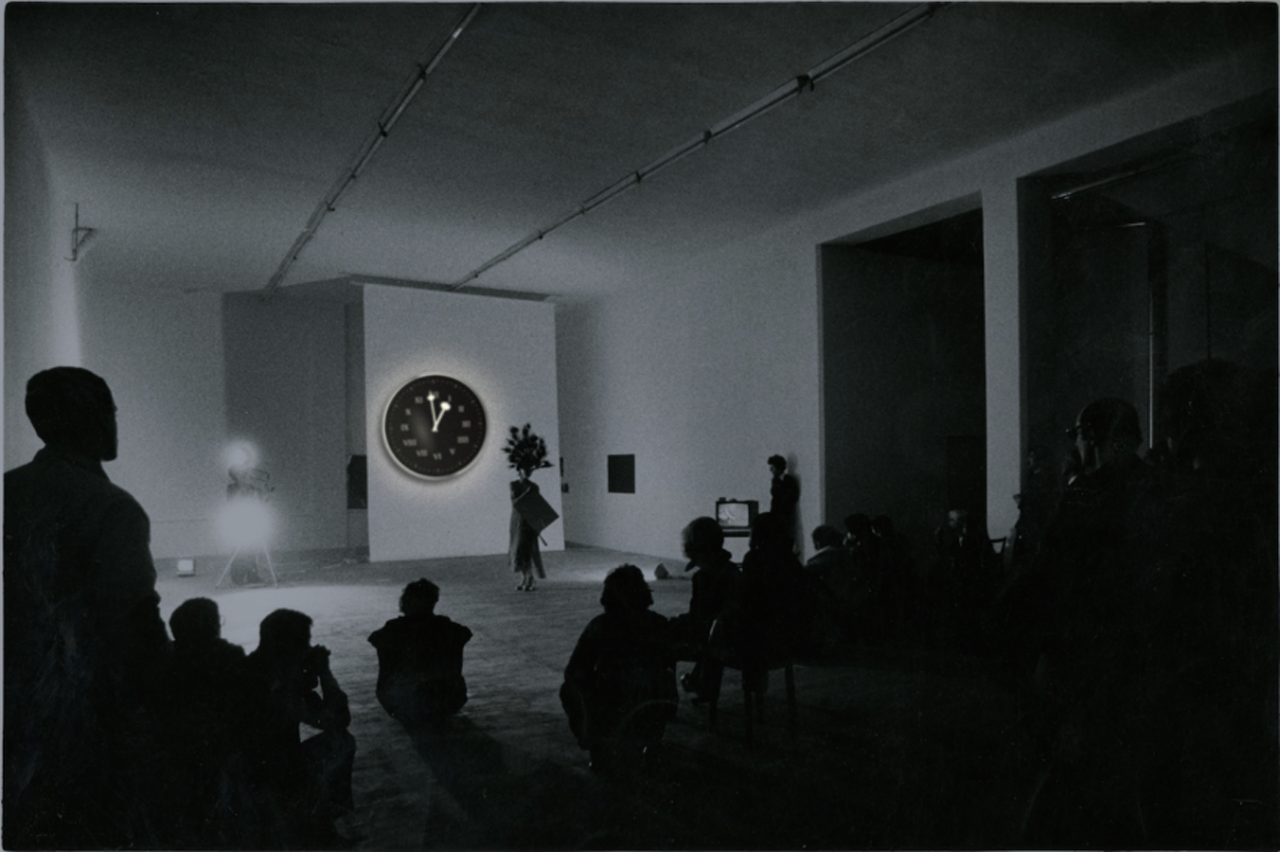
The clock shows 12:59
